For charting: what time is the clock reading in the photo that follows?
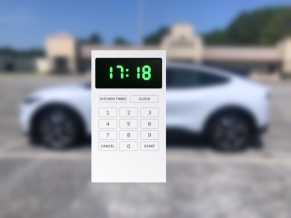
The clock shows 17:18
